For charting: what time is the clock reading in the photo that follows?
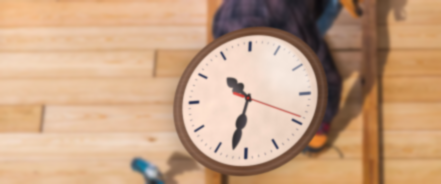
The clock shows 10:32:19
